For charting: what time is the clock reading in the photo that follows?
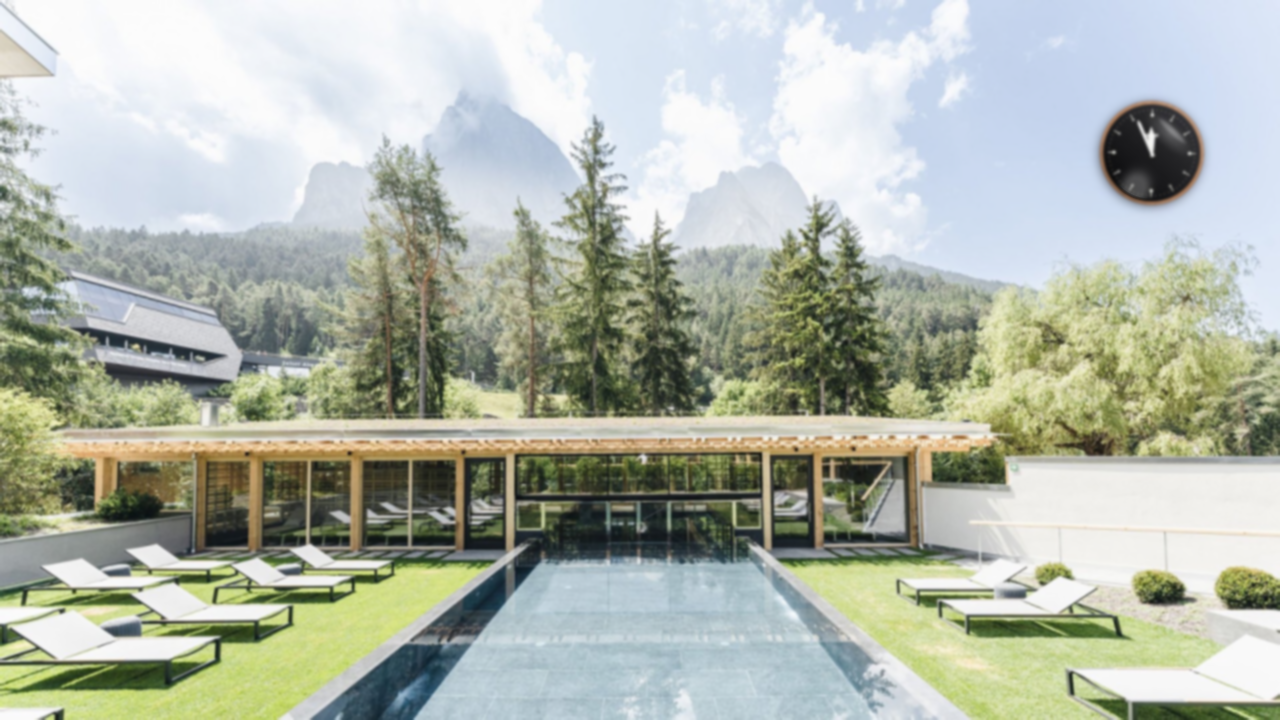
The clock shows 11:56
